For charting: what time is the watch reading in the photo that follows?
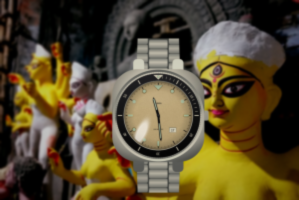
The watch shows 11:29
